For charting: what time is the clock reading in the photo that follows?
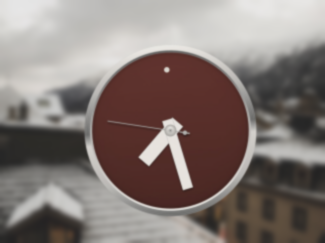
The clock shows 7:27:47
